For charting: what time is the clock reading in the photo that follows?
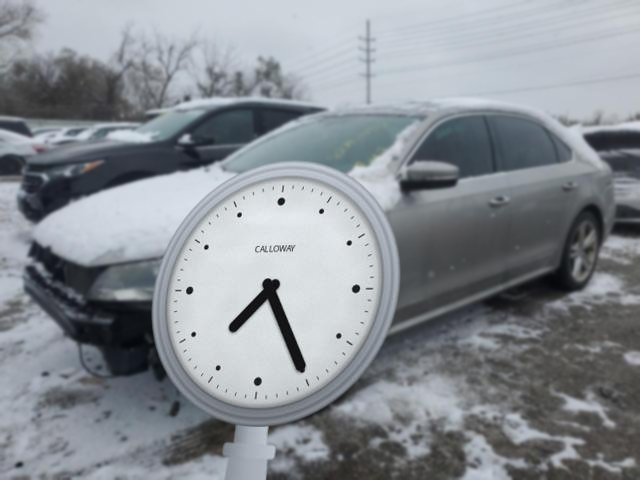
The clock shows 7:25
